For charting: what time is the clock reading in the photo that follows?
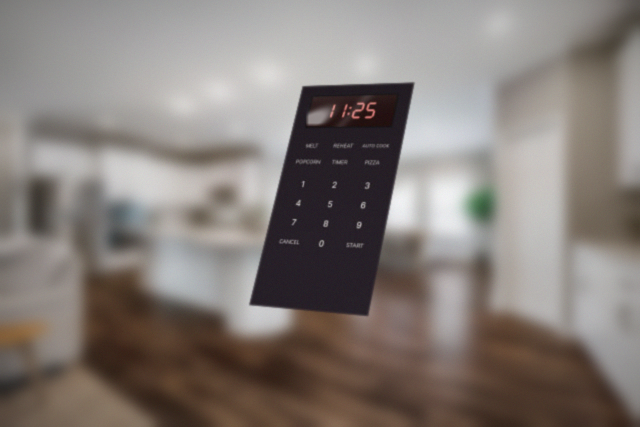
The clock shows 11:25
